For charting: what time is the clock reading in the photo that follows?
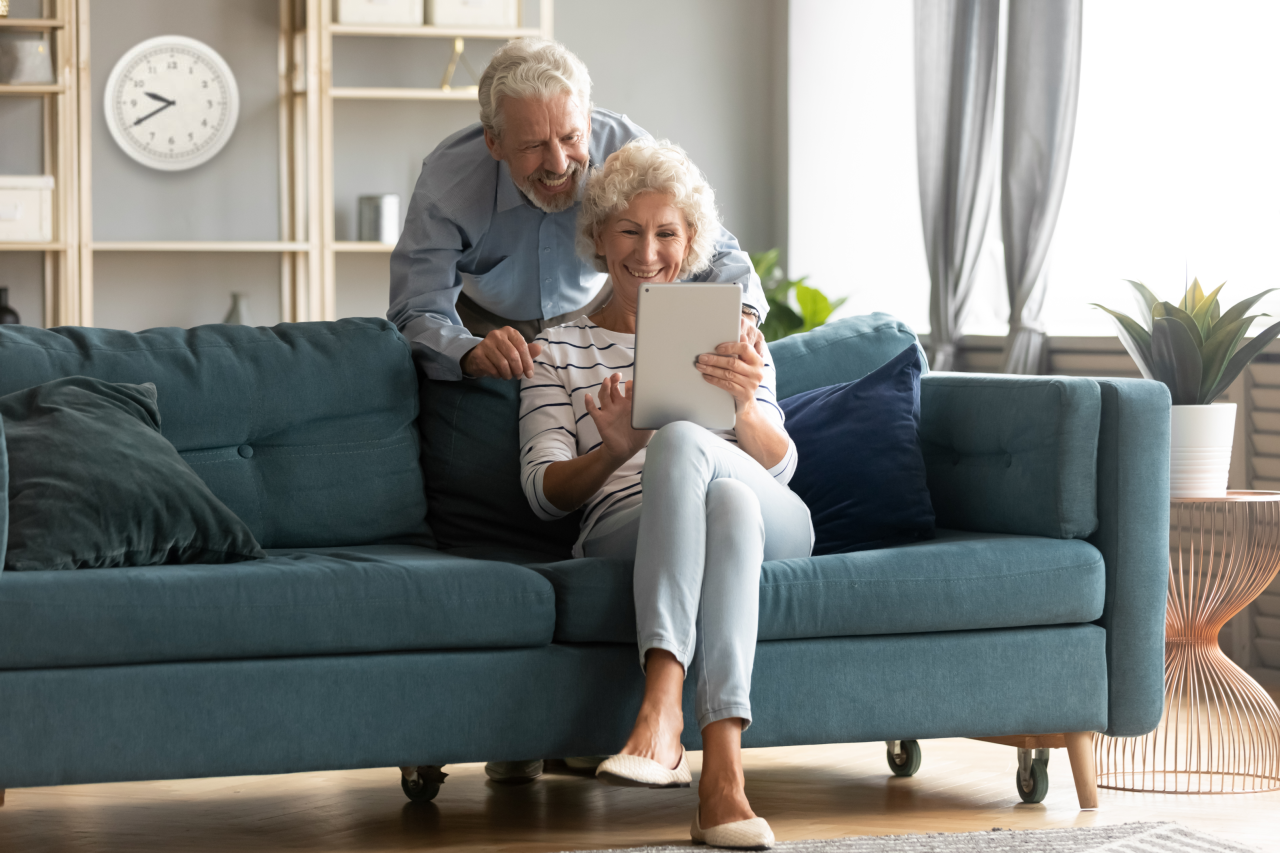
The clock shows 9:40
